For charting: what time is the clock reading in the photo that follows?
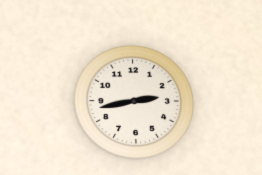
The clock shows 2:43
